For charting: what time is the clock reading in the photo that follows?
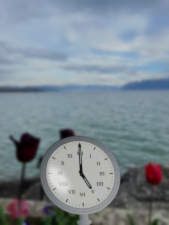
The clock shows 5:00
